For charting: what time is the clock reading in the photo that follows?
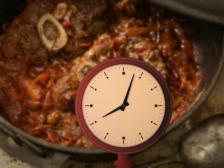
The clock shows 8:03
